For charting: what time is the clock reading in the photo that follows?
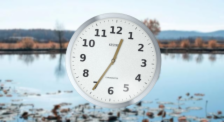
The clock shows 12:35
